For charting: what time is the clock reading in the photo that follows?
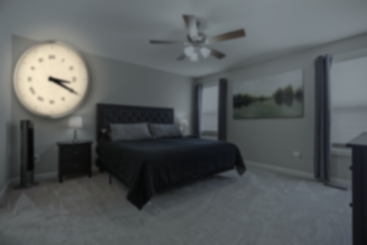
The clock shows 3:20
